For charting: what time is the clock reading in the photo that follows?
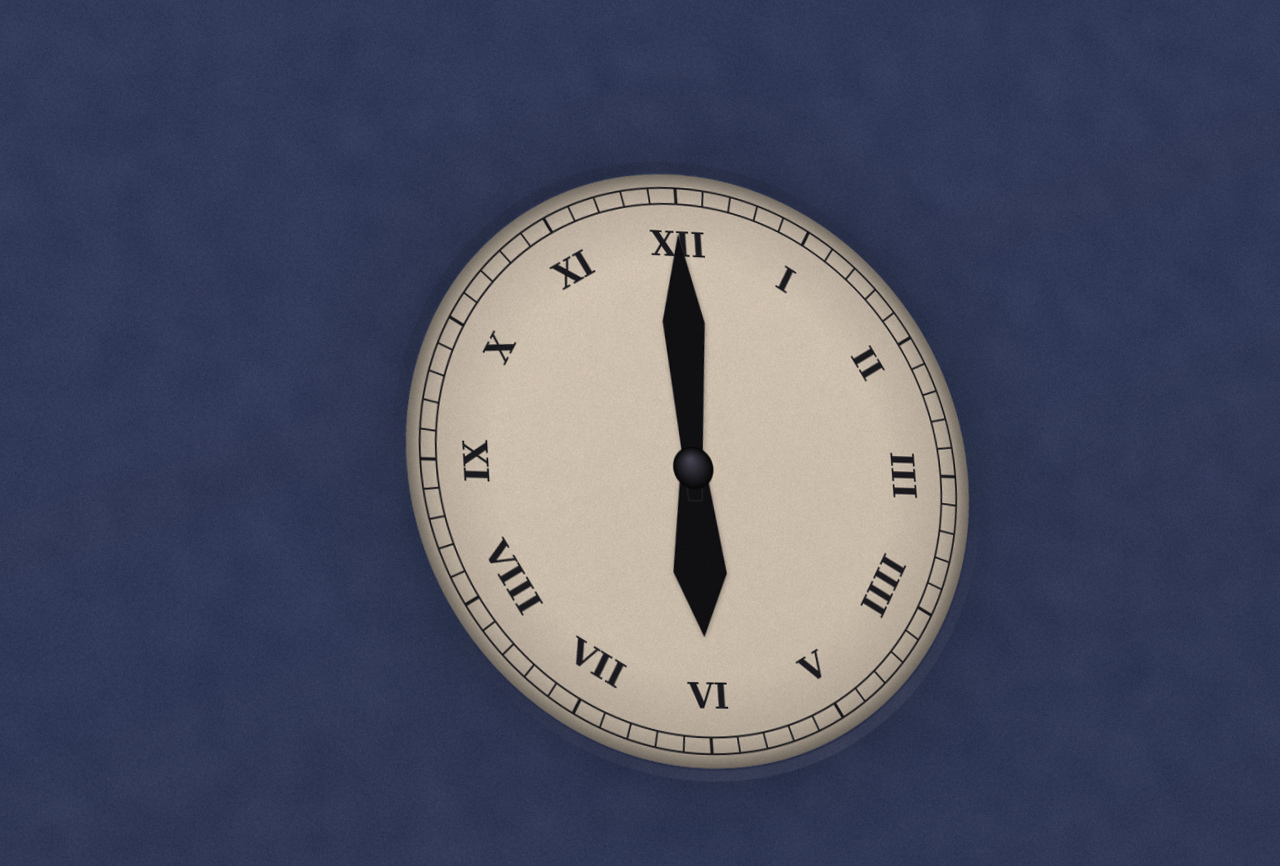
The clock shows 6:00
